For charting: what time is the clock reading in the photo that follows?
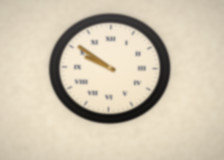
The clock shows 9:51
